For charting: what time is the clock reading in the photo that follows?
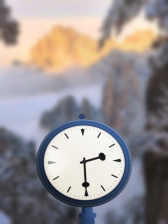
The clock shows 2:30
